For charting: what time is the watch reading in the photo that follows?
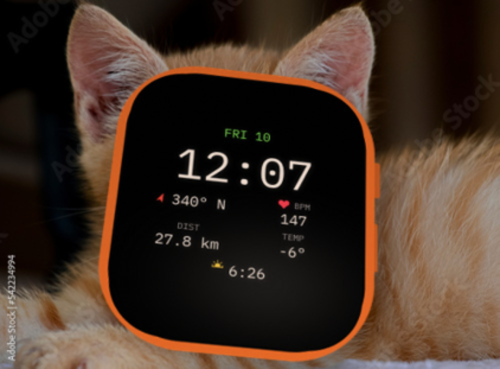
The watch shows 12:07
